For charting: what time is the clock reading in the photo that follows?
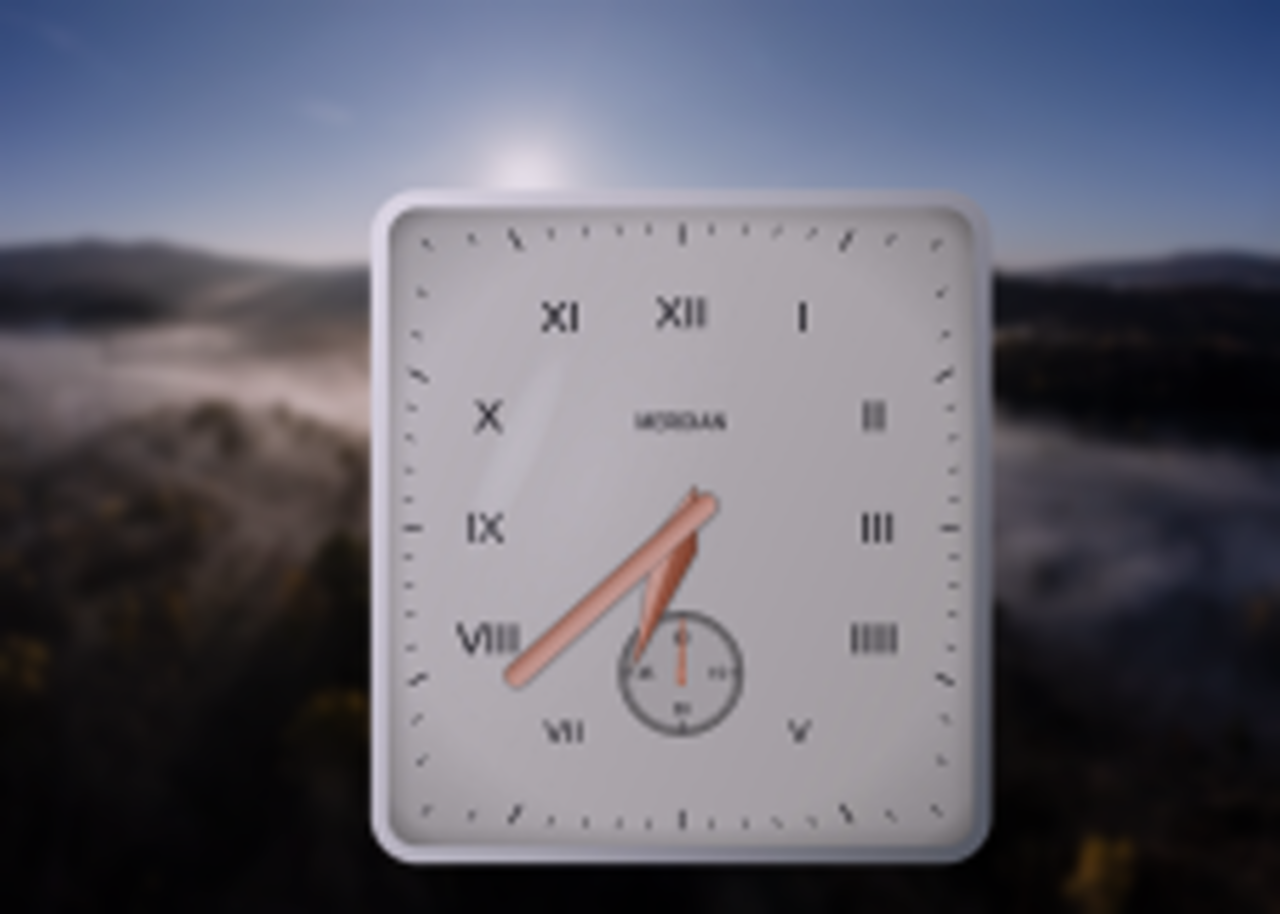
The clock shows 6:38
